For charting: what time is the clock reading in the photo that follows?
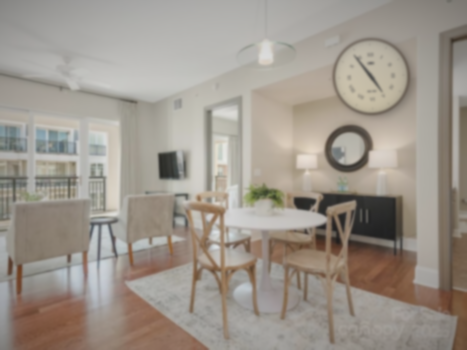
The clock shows 4:54
